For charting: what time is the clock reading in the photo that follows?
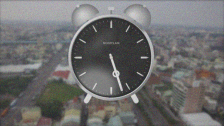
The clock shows 5:27
